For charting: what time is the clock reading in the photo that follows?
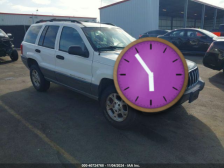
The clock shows 5:54
